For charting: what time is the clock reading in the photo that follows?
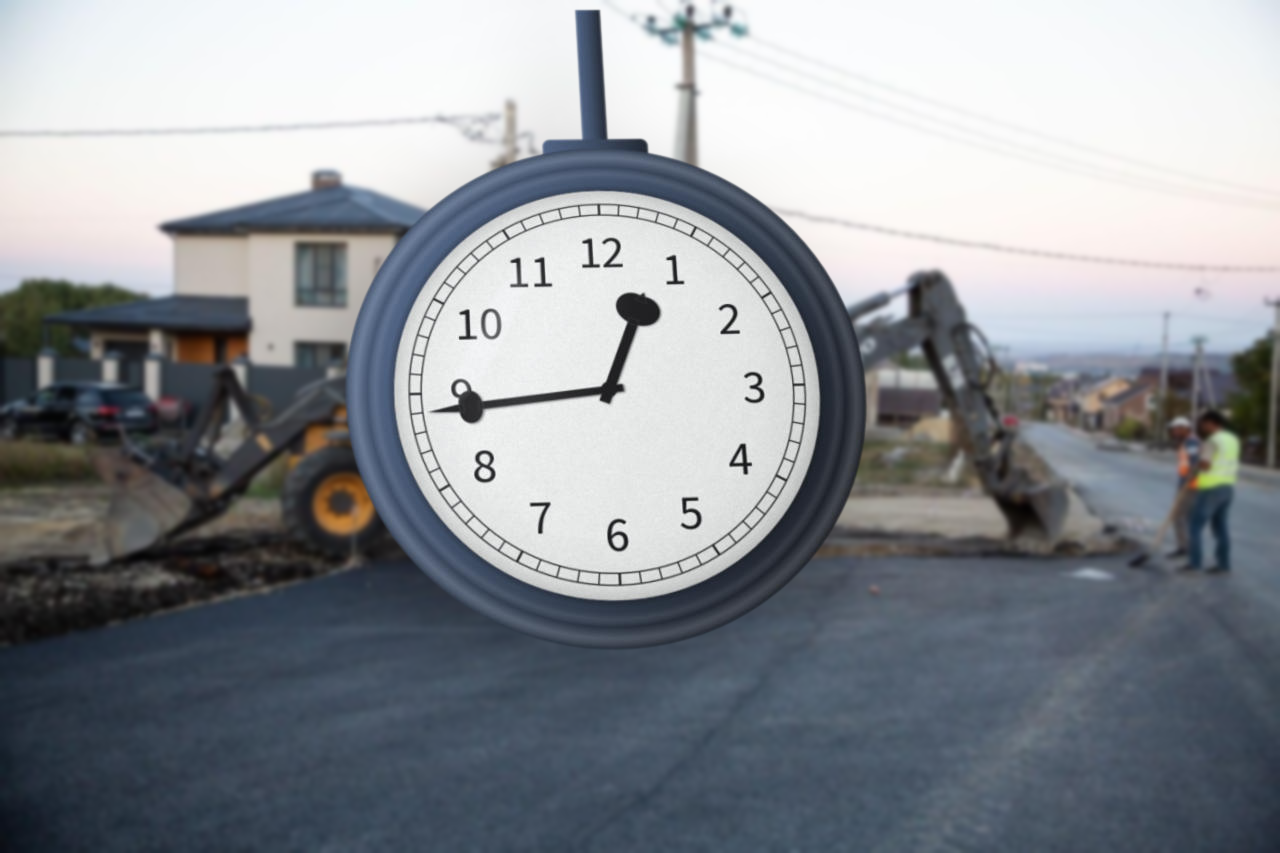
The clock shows 12:44
